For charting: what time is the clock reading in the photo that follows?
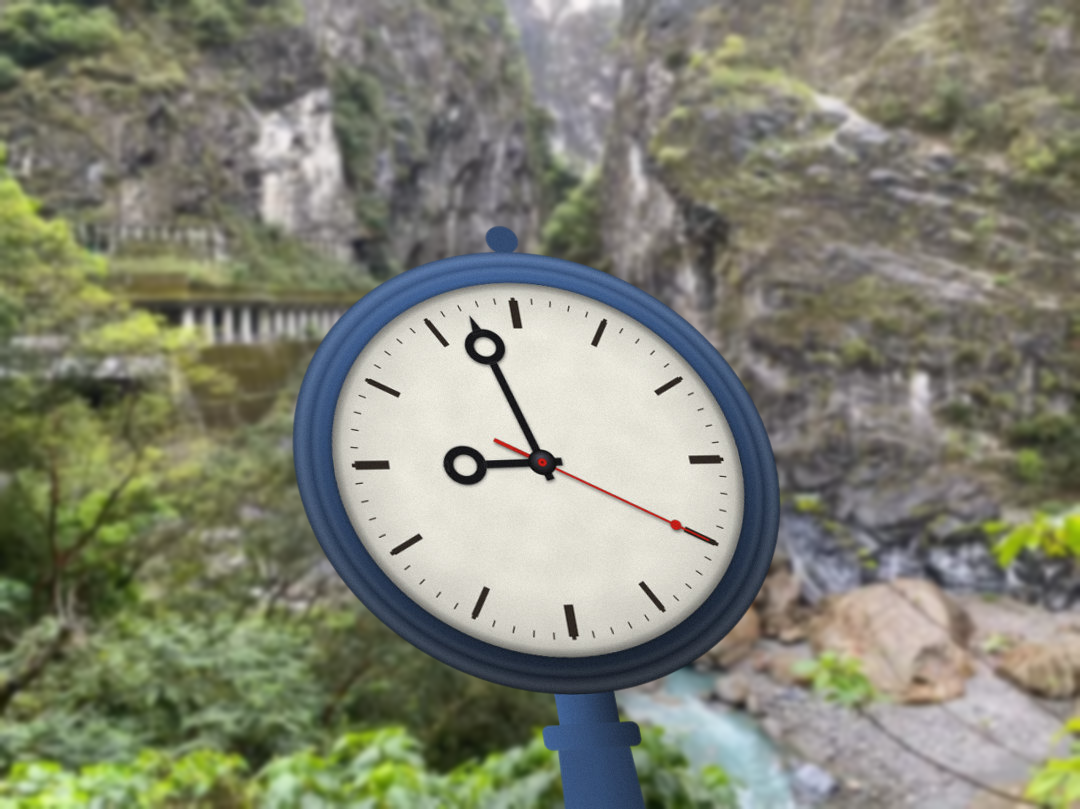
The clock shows 8:57:20
